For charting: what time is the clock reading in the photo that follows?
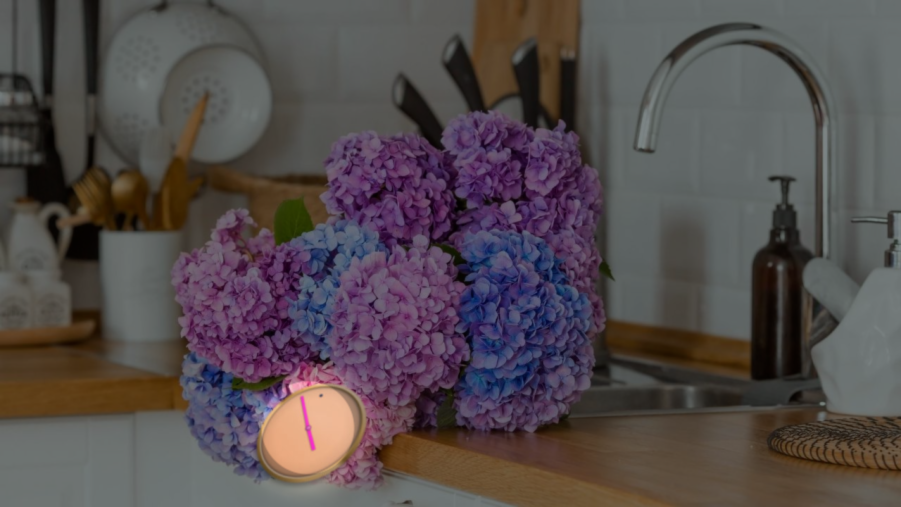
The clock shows 4:55
